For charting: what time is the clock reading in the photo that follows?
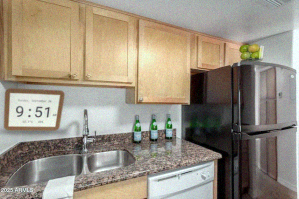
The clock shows 9:51
